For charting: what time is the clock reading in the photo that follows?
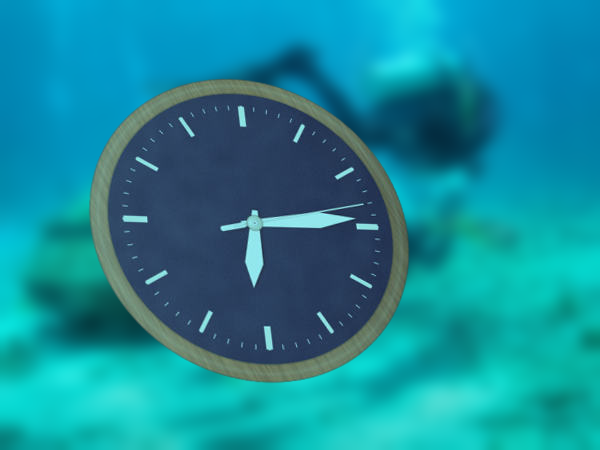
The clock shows 6:14:13
